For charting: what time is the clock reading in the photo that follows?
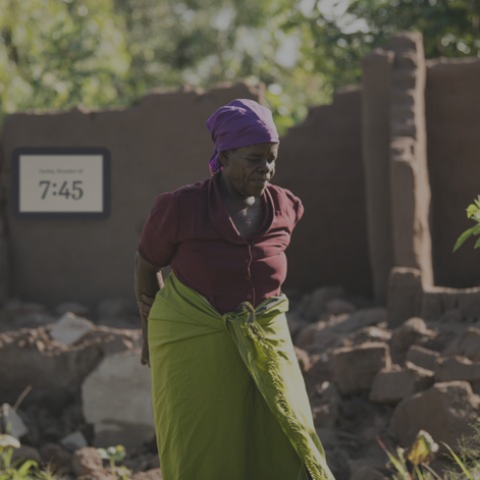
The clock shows 7:45
